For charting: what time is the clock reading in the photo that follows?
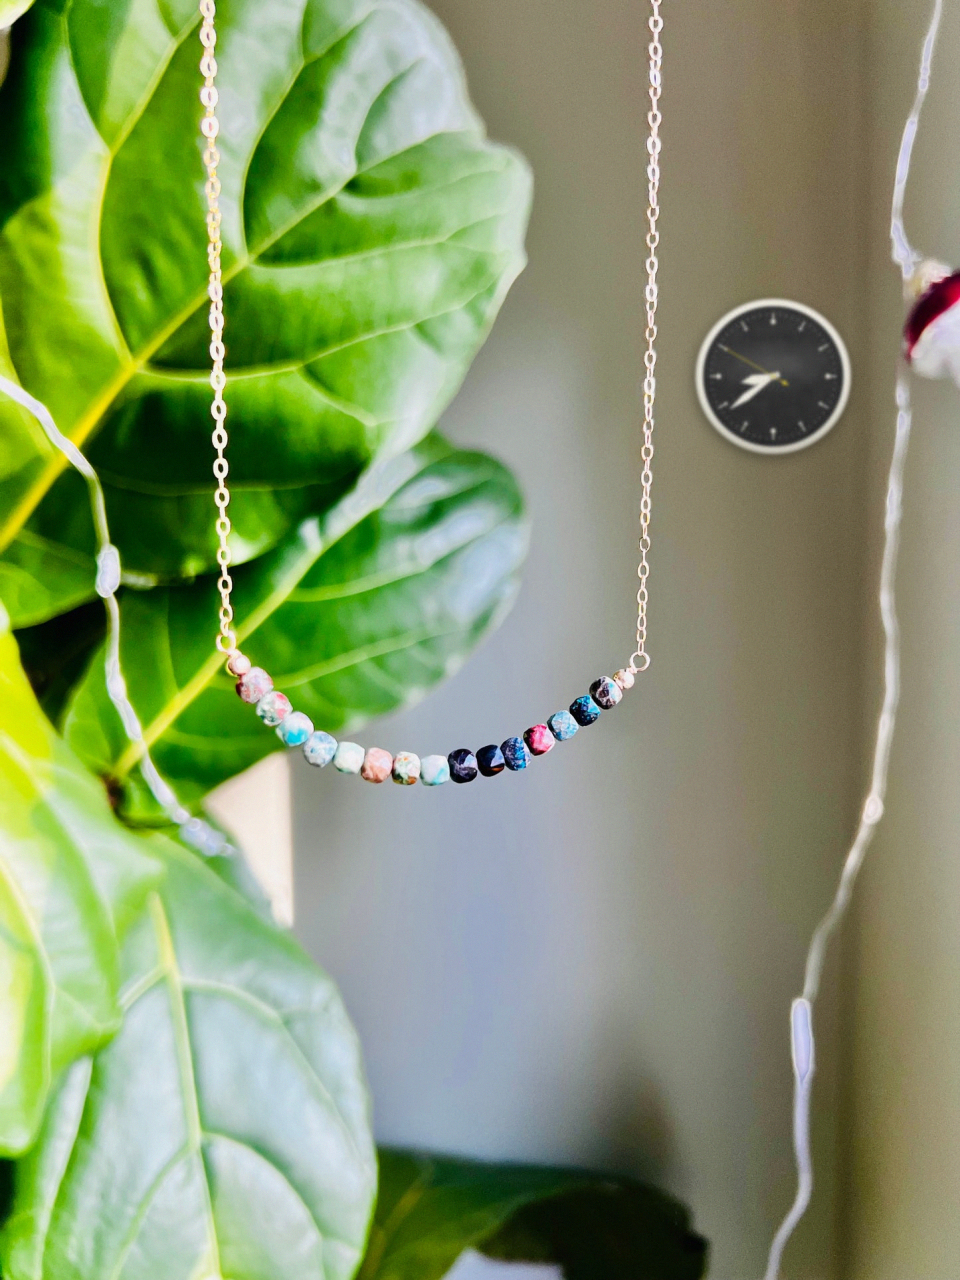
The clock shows 8:38:50
